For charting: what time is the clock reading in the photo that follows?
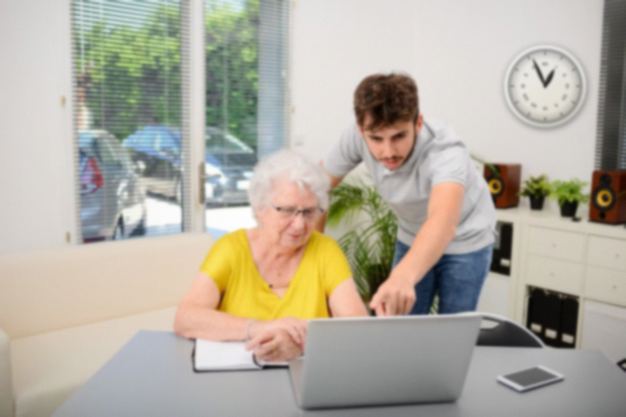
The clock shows 12:56
